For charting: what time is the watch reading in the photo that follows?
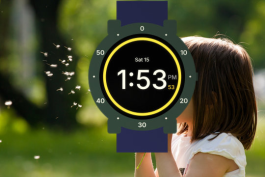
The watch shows 1:53
